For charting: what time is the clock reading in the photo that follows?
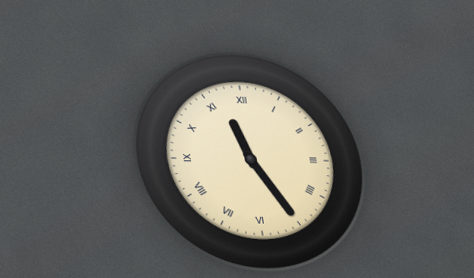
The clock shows 11:25
